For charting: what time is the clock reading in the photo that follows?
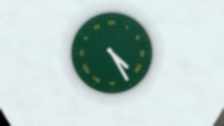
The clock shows 4:25
